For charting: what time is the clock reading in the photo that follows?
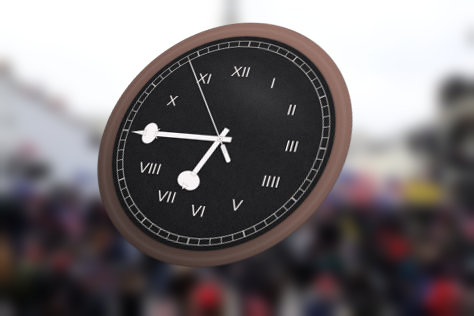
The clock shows 6:44:54
